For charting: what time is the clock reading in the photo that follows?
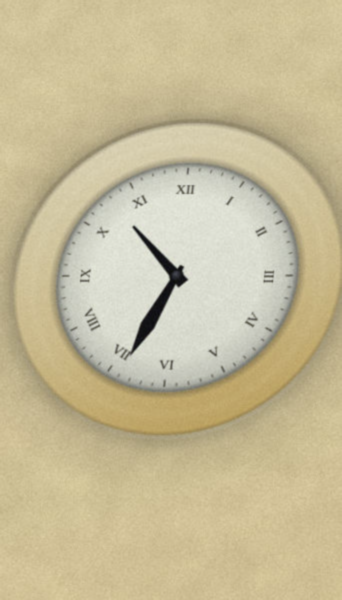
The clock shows 10:34
